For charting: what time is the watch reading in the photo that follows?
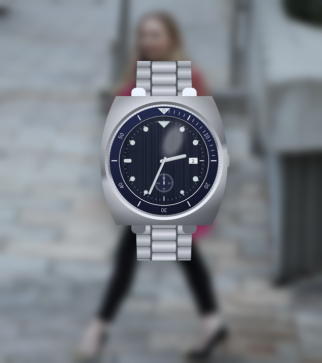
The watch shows 2:34
